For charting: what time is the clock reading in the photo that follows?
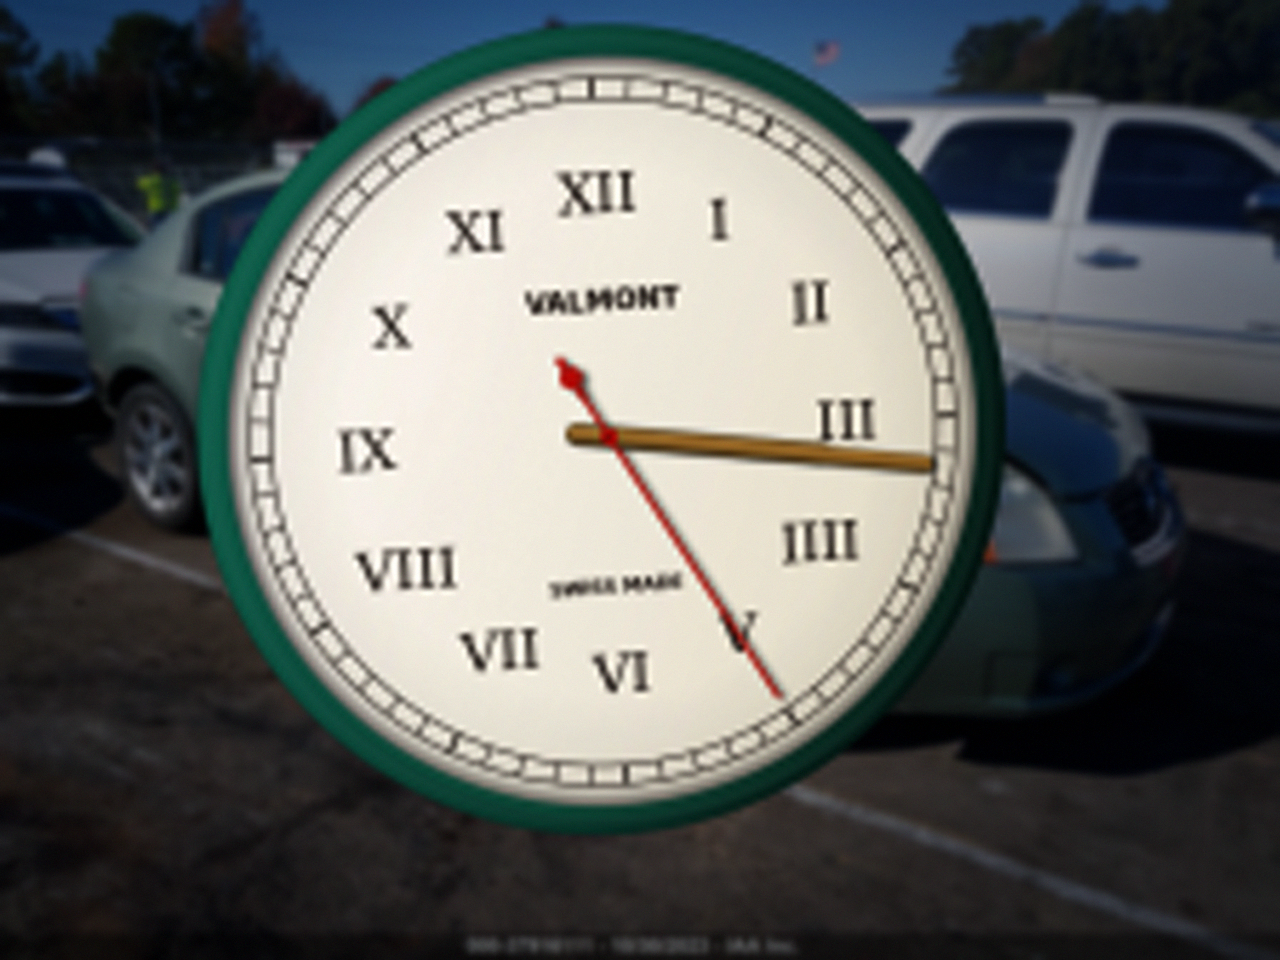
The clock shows 3:16:25
